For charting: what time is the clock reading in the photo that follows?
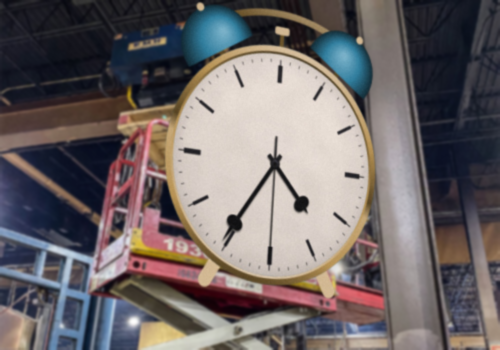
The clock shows 4:35:30
